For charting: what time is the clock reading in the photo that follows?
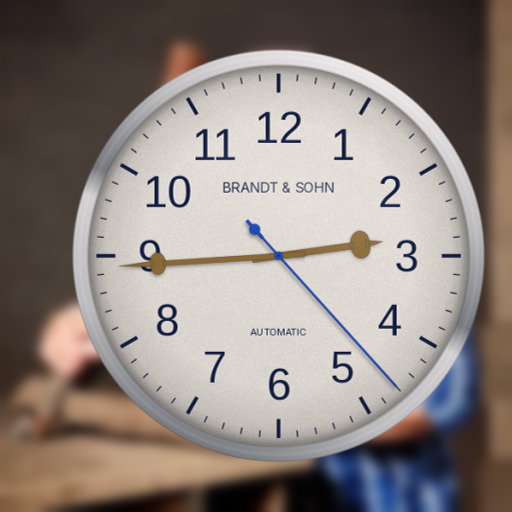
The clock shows 2:44:23
